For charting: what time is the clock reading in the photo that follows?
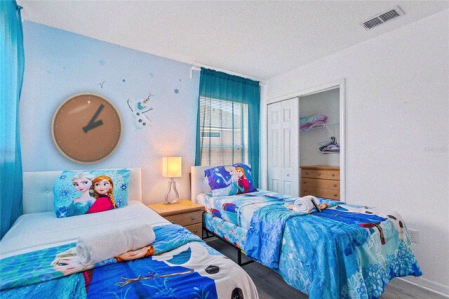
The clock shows 2:05
